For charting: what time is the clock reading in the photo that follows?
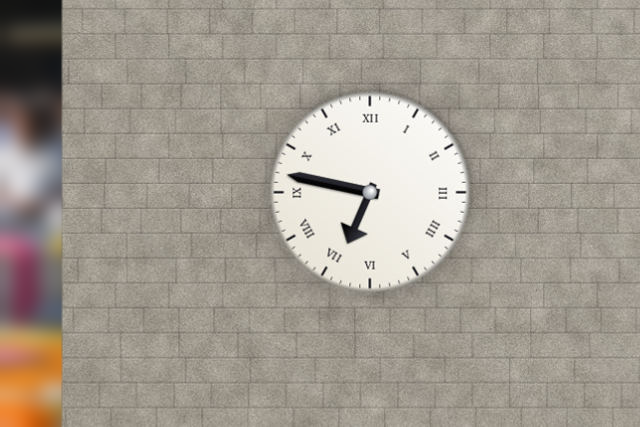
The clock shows 6:47
